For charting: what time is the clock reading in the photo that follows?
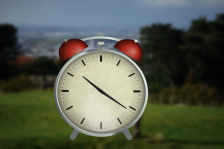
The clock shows 10:21
